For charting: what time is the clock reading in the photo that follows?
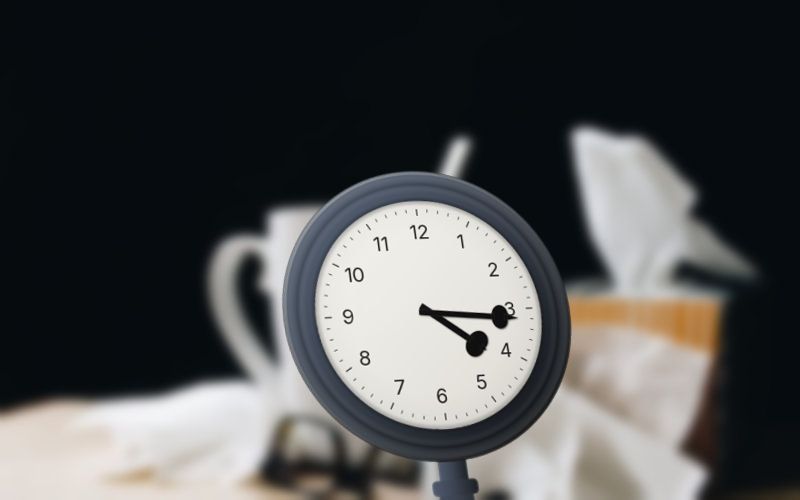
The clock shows 4:16
